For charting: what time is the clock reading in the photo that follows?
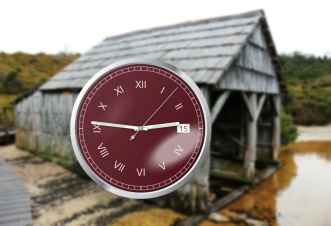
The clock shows 2:46:07
